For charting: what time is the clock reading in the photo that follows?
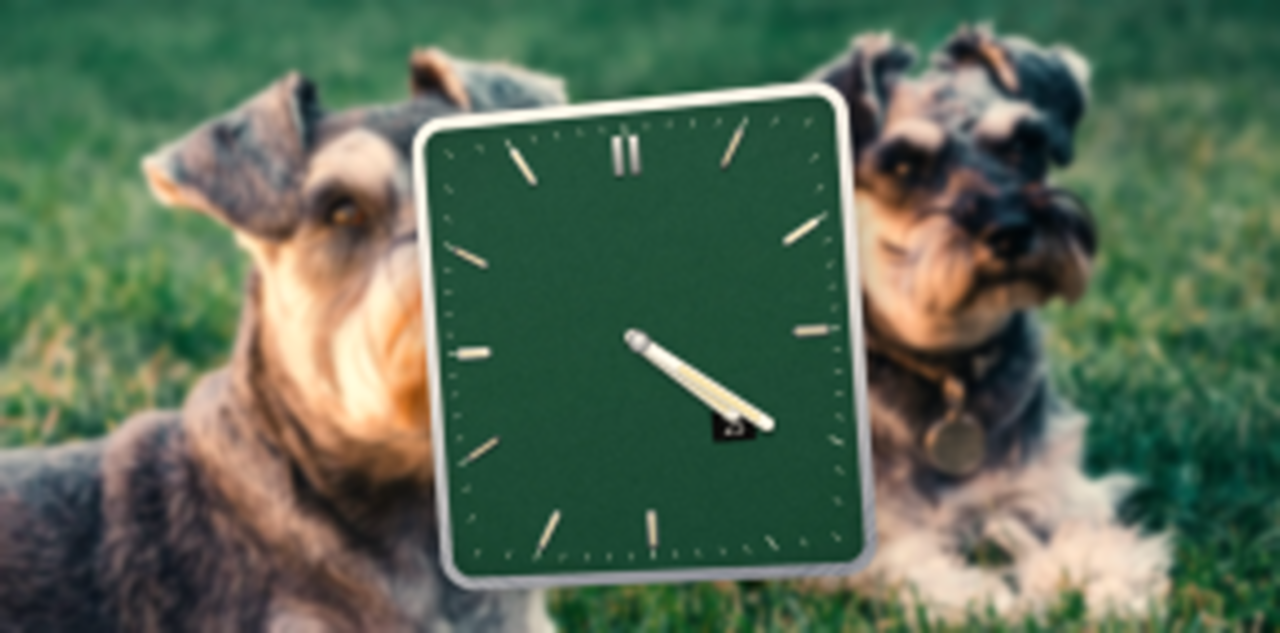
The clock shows 4:21
